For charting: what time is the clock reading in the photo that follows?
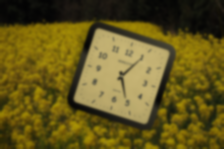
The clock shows 5:05
